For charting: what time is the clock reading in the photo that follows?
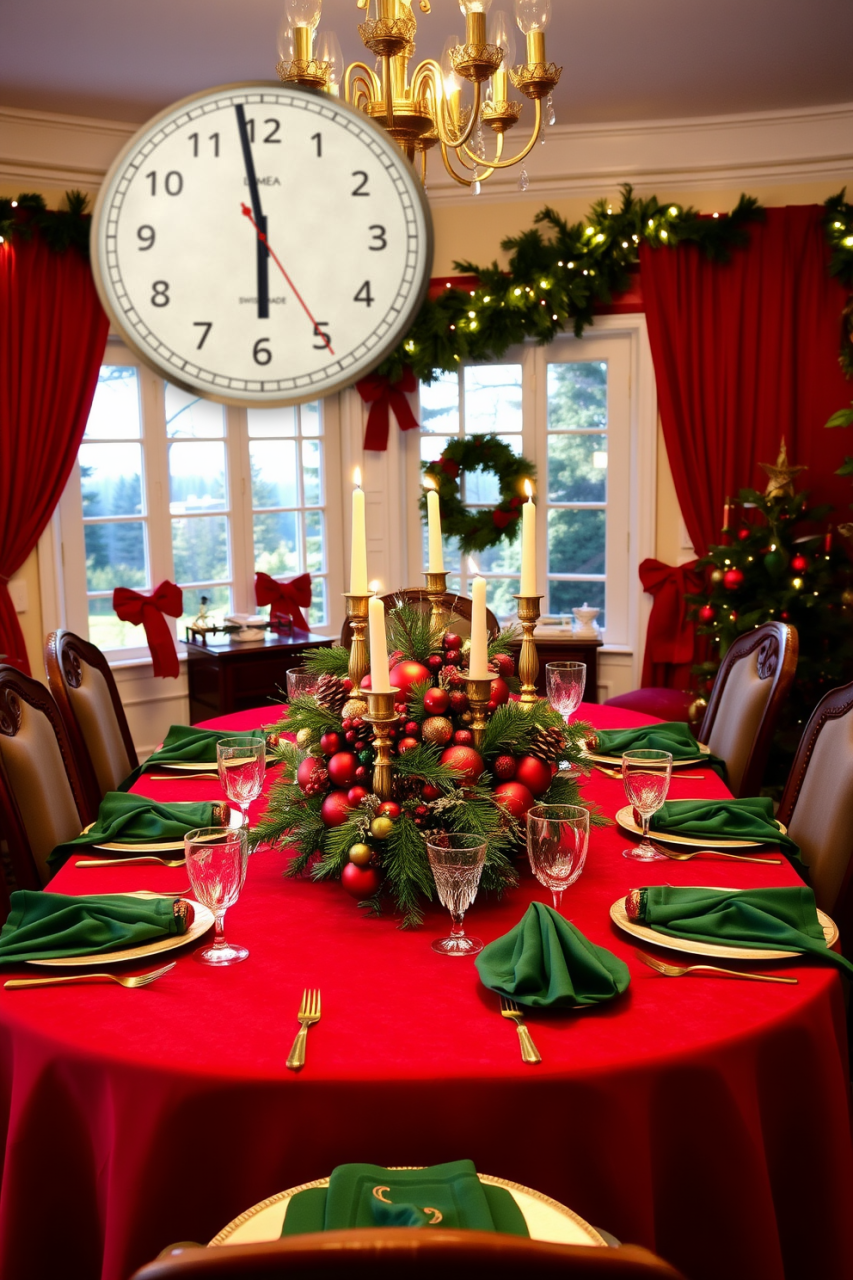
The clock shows 5:58:25
